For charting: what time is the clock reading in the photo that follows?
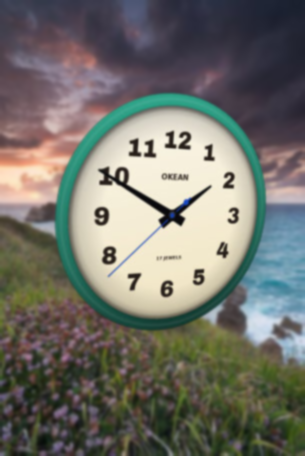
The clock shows 1:49:38
